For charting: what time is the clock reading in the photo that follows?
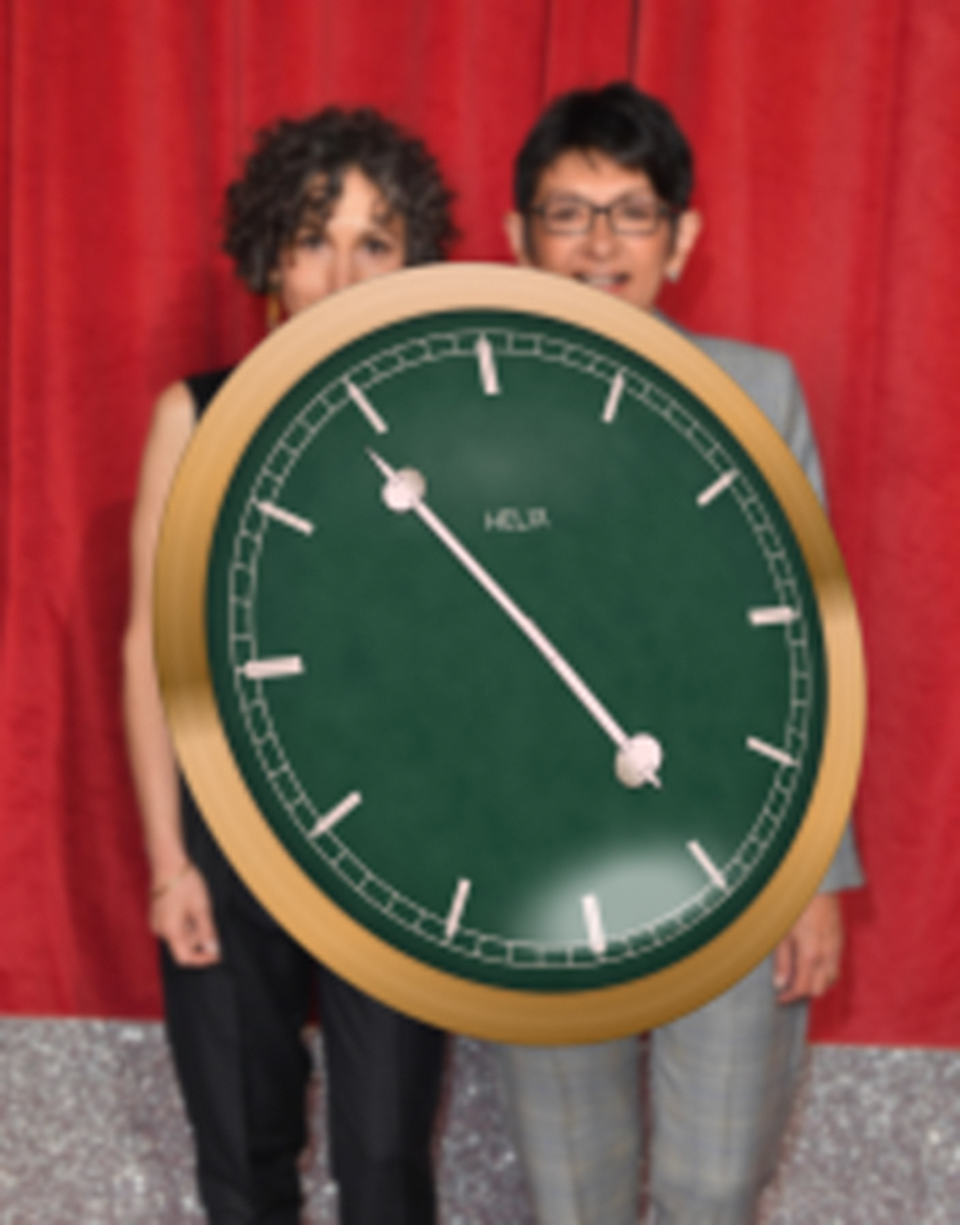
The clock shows 4:54
